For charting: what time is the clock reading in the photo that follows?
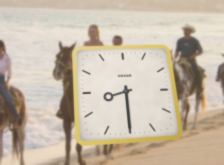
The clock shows 8:30
